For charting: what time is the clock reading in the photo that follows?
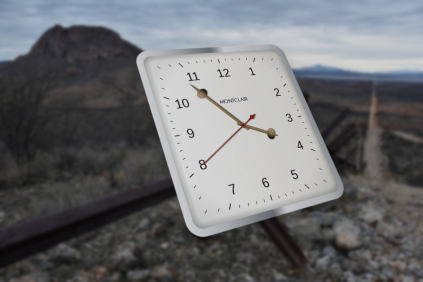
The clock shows 3:53:40
